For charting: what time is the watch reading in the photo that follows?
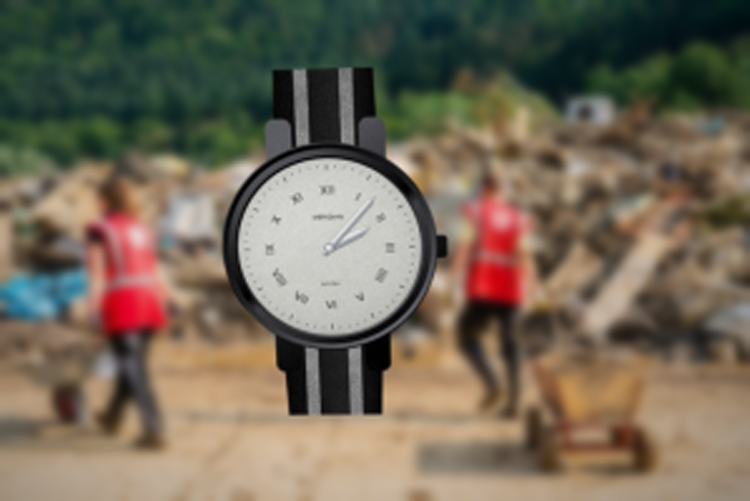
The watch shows 2:07
